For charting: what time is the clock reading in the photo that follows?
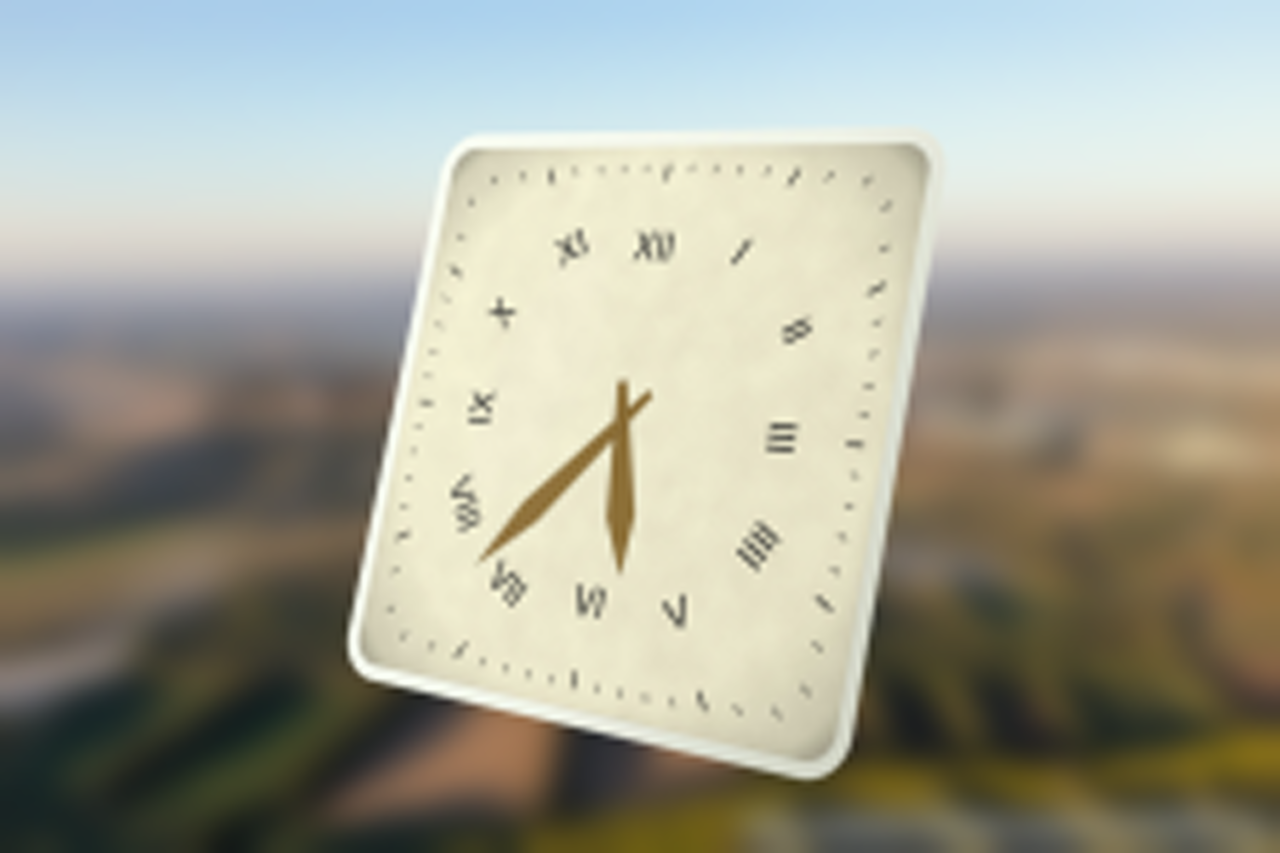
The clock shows 5:37
